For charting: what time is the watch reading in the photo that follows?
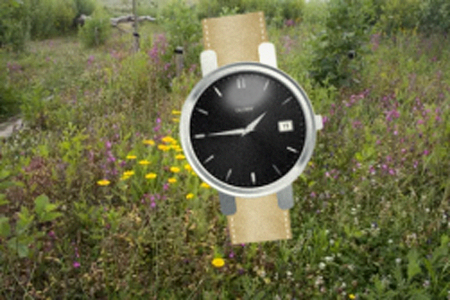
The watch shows 1:45
